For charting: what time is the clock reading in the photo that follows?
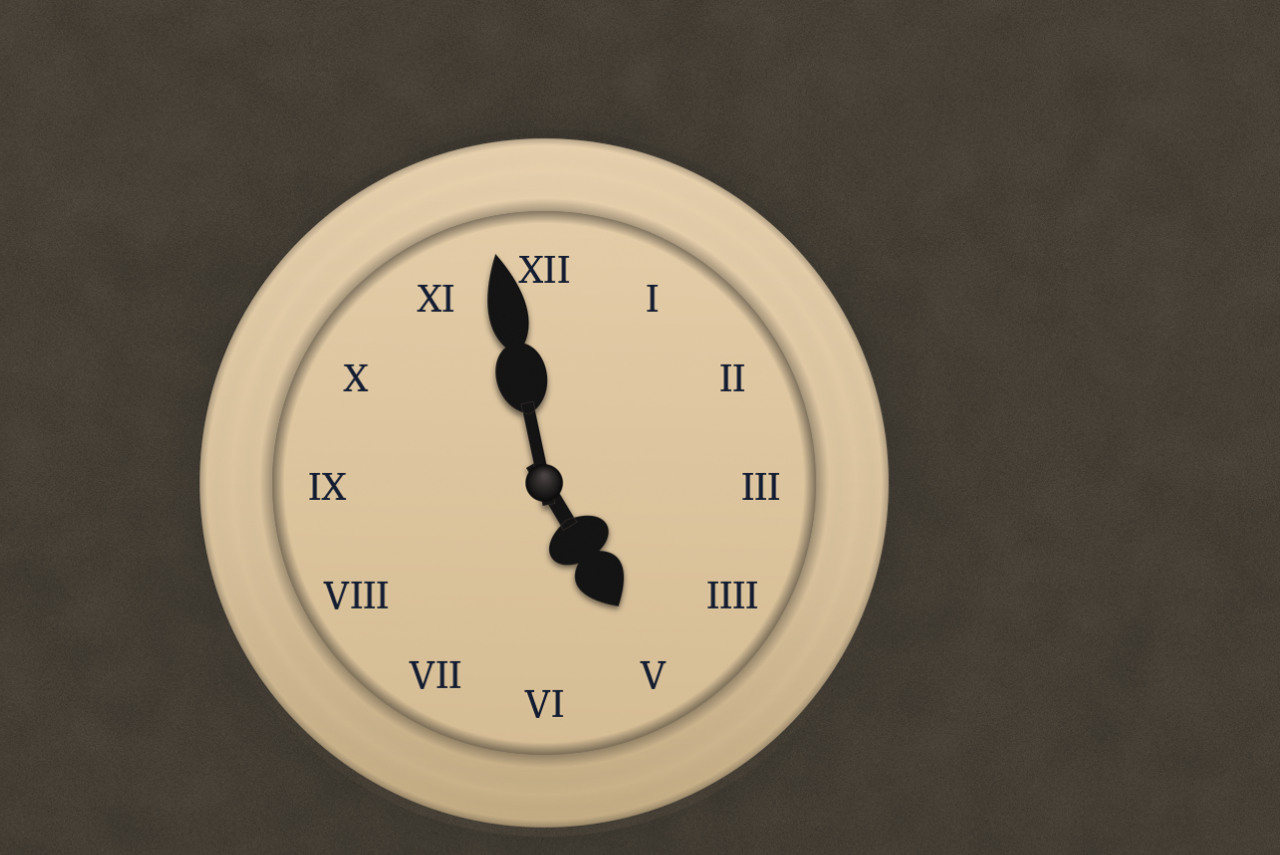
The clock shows 4:58
